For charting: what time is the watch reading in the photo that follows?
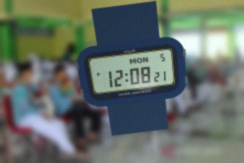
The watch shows 12:08:21
